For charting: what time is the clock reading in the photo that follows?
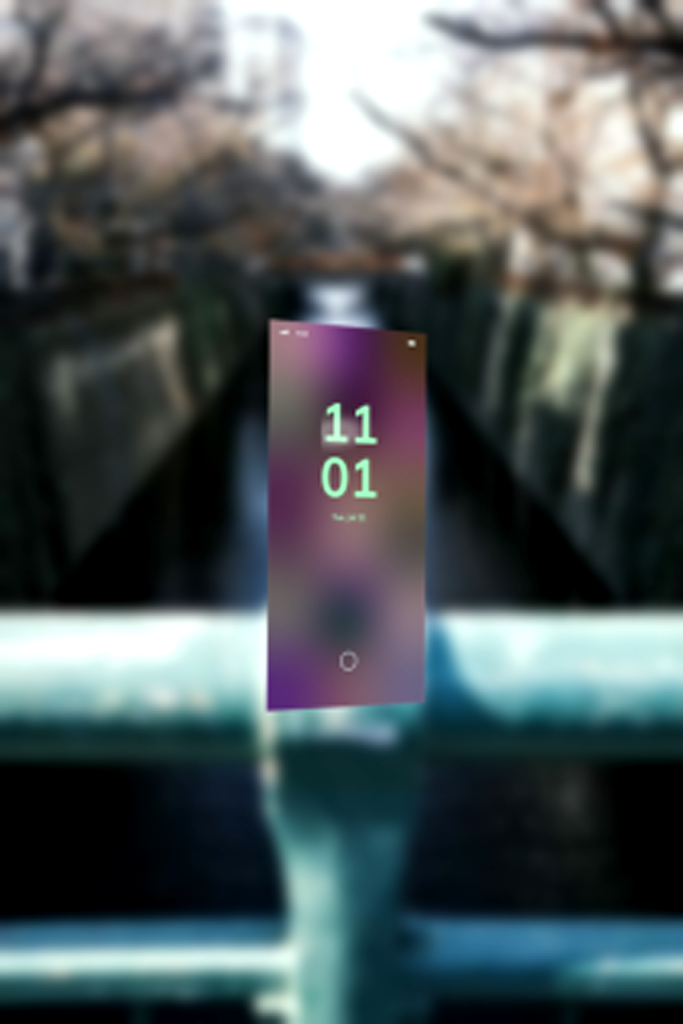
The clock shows 11:01
